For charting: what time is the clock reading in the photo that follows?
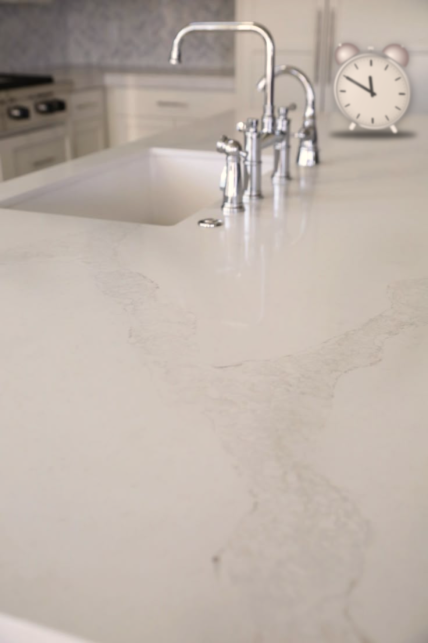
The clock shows 11:50
